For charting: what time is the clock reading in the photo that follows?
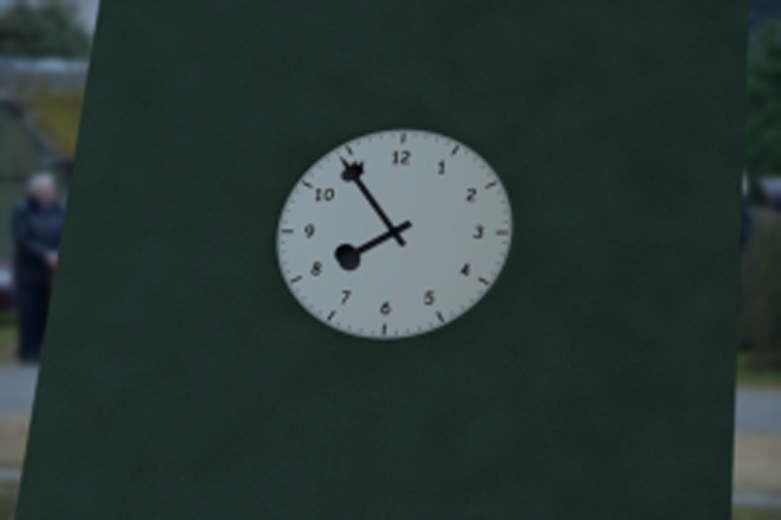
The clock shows 7:54
